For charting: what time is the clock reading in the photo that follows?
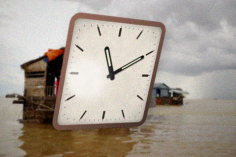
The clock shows 11:10
